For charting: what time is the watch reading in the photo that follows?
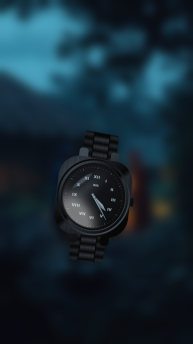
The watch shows 4:24
